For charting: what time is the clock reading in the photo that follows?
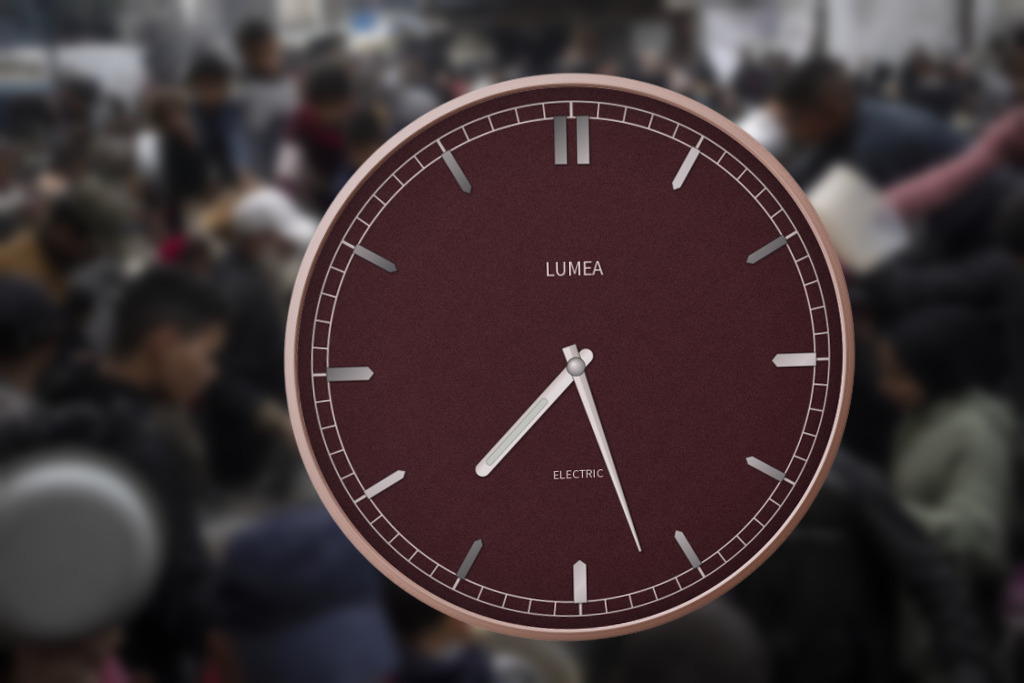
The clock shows 7:27
